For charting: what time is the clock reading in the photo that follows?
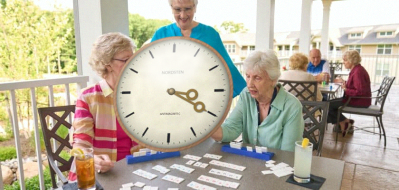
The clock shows 3:20
